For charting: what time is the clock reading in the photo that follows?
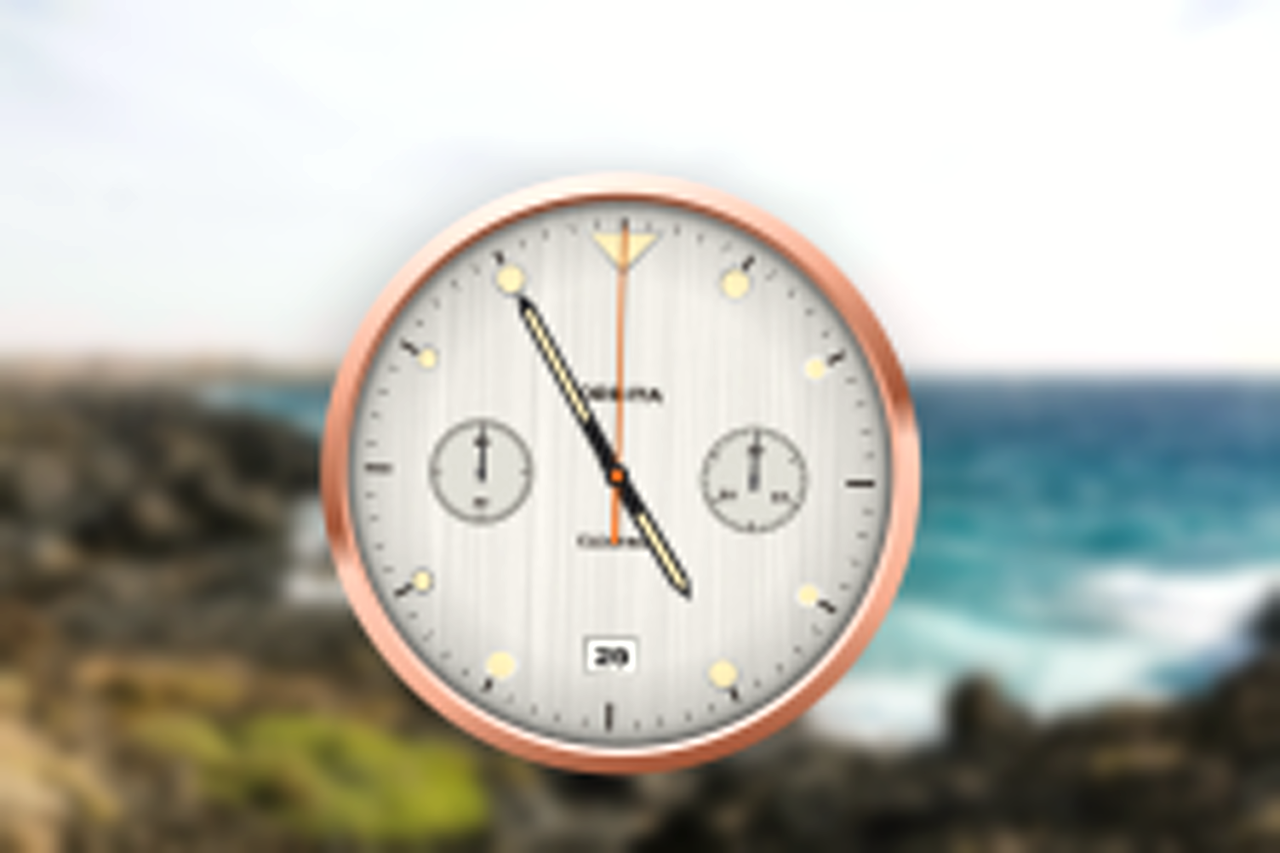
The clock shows 4:55
